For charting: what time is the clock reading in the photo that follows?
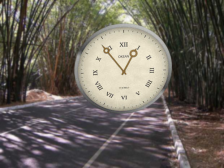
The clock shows 12:54
